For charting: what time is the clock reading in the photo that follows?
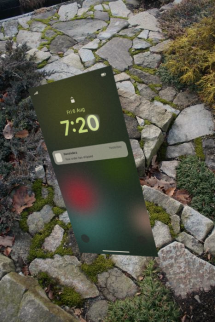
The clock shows 7:20
